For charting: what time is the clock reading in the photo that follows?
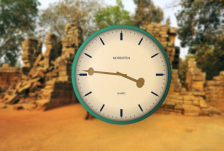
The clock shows 3:46
